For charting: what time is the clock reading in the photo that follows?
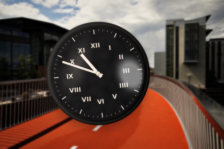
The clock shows 10:49
